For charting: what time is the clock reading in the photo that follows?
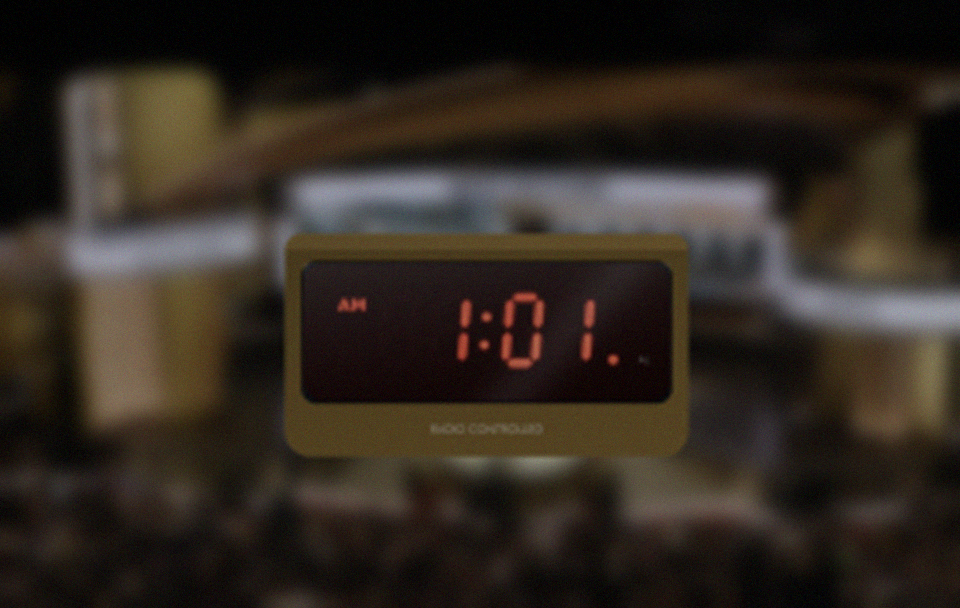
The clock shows 1:01
